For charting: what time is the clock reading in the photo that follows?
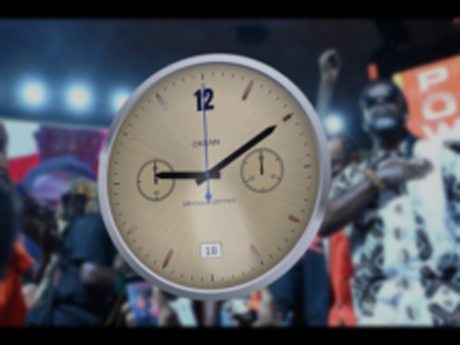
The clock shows 9:10
